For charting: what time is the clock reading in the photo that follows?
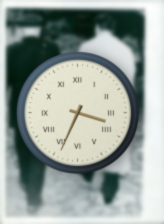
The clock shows 3:34
